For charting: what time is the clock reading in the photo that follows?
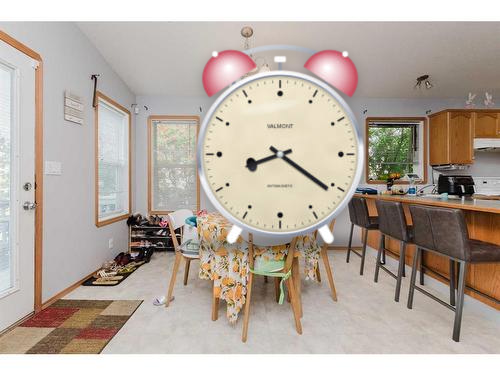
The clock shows 8:21
